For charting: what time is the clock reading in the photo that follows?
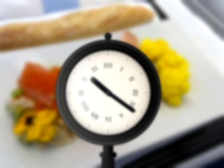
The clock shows 10:21
